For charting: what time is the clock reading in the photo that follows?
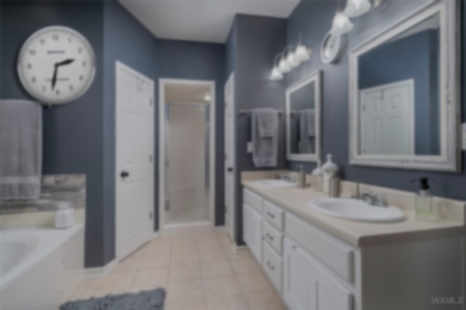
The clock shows 2:32
